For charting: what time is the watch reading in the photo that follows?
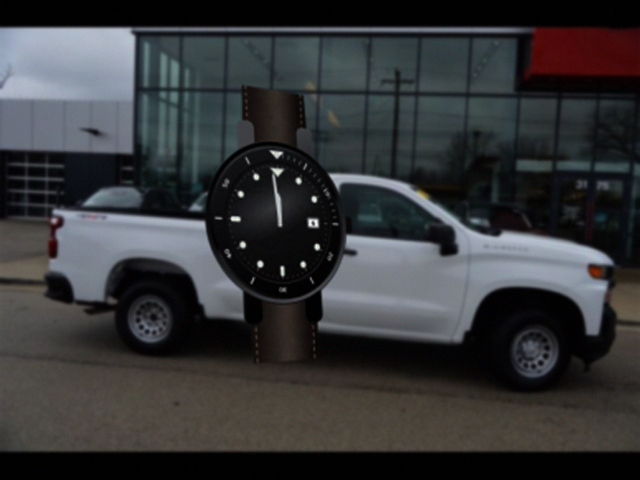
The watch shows 11:59
